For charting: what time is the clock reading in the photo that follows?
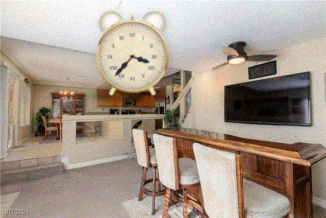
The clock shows 3:37
